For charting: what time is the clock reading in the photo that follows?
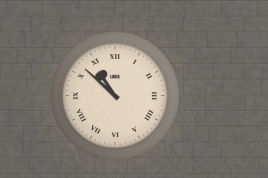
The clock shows 10:52
